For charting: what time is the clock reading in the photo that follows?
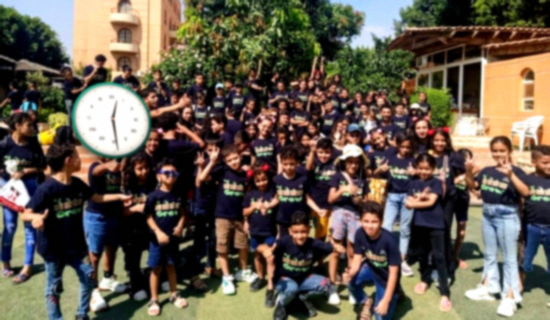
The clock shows 12:29
